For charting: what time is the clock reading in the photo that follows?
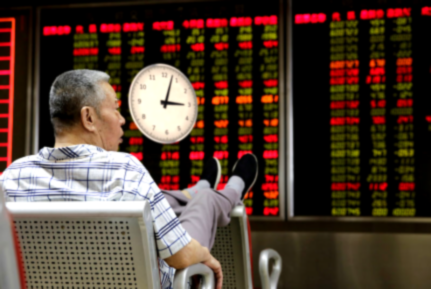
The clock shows 3:03
